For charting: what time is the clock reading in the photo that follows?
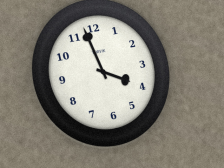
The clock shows 3:58
